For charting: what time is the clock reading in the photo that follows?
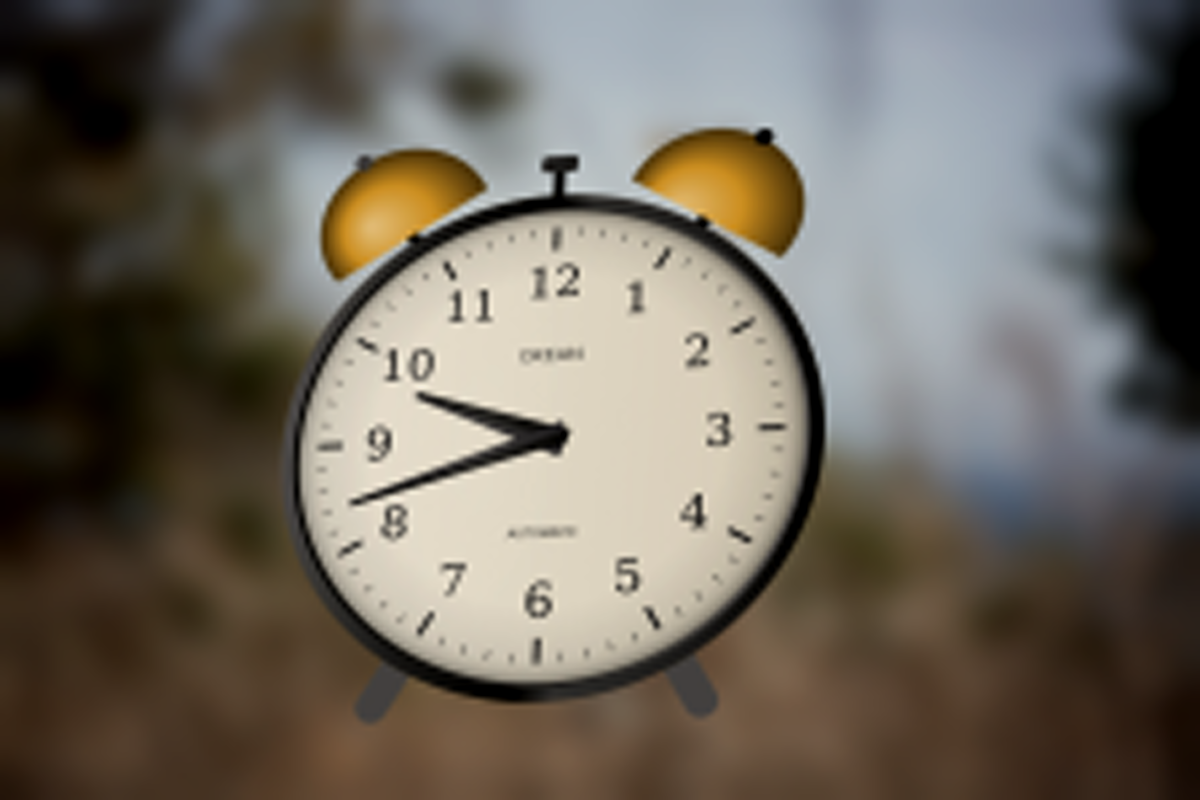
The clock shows 9:42
